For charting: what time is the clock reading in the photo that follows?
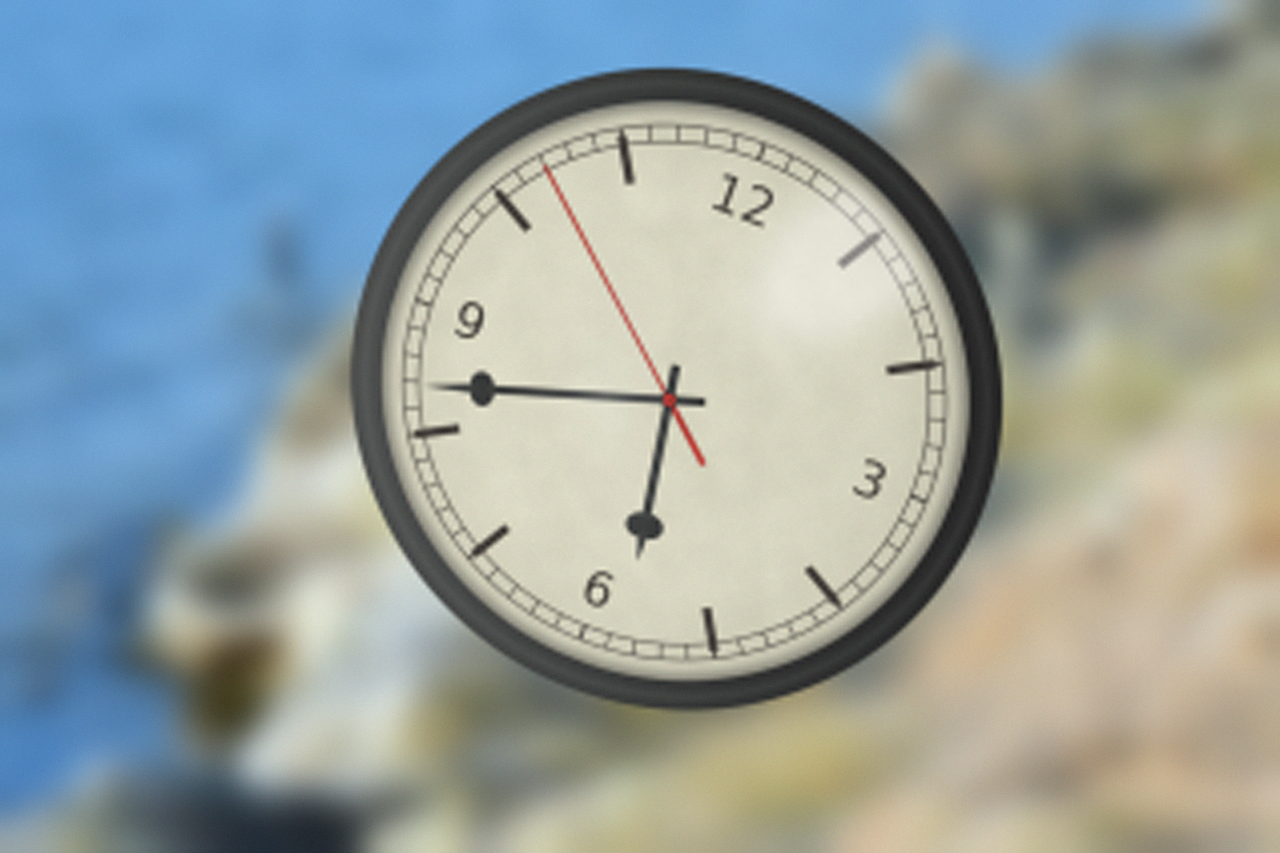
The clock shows 5:41:52
